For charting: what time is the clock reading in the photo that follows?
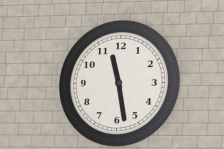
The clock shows 11:28
